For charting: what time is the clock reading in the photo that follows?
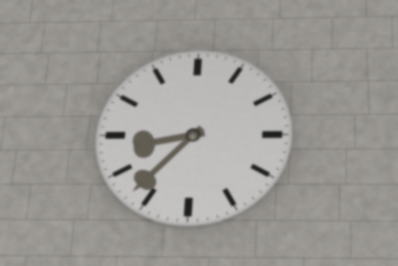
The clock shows 8:37
